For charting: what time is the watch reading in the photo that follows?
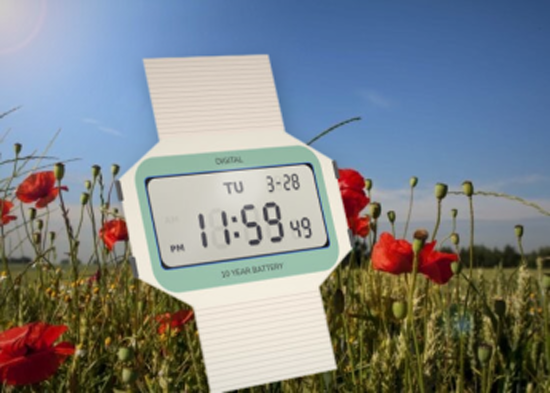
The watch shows 11:59:49
